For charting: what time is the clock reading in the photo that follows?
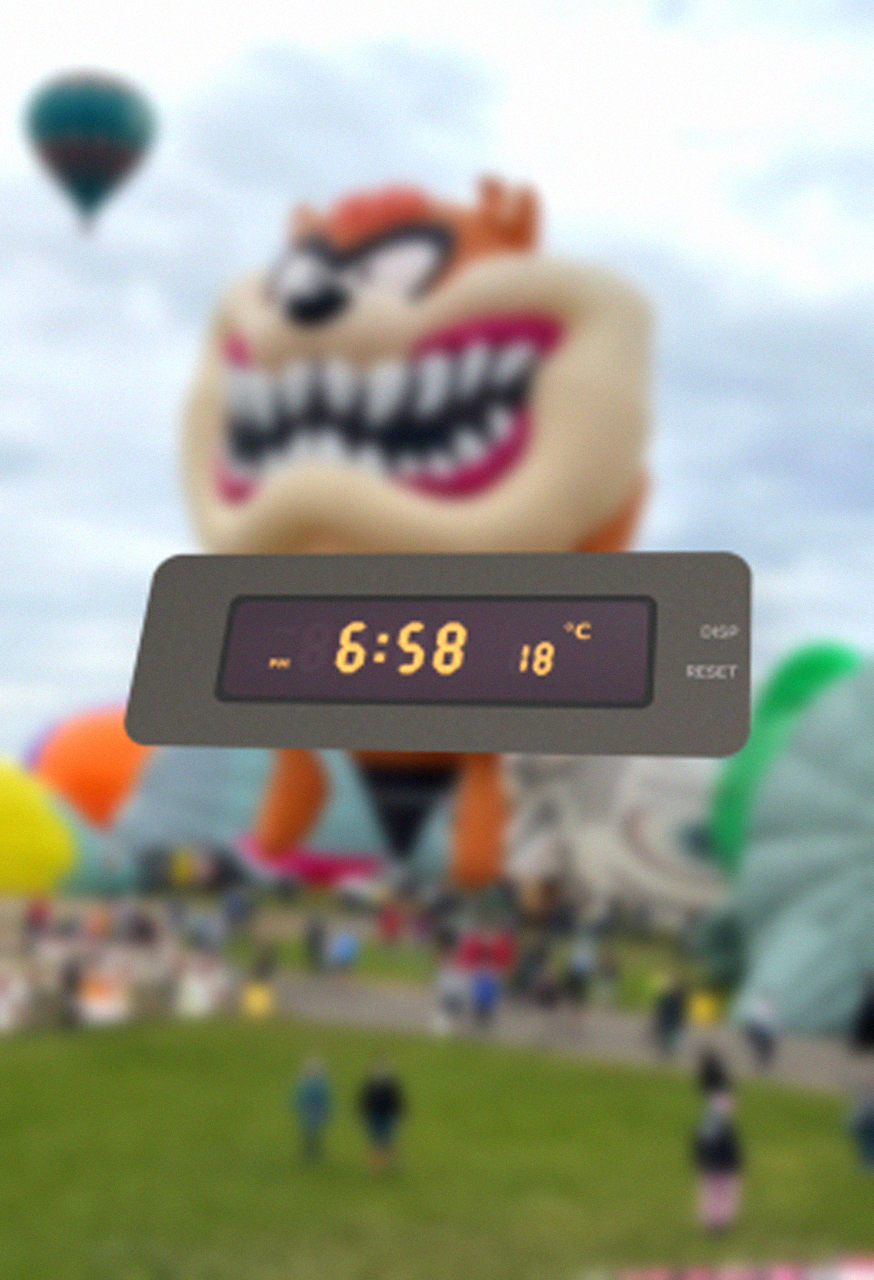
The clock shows 6:58
